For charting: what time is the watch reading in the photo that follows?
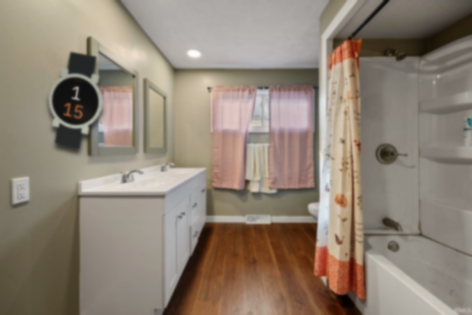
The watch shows 1:15
